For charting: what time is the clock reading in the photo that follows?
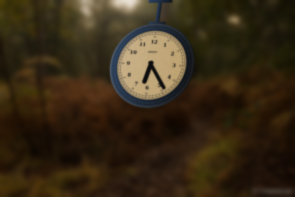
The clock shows 6:24
